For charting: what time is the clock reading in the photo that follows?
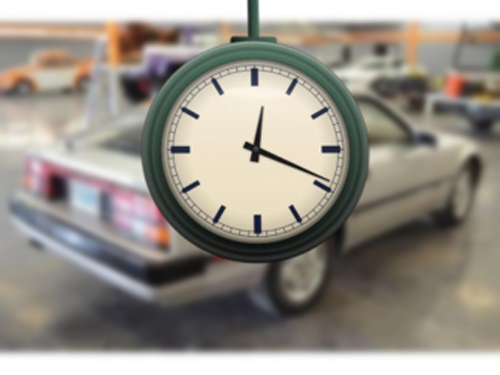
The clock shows 12:19
